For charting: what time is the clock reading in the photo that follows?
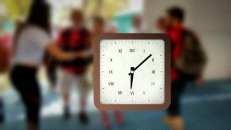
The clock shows 6:08
